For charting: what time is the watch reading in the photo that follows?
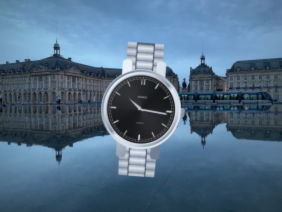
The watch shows 10:16
